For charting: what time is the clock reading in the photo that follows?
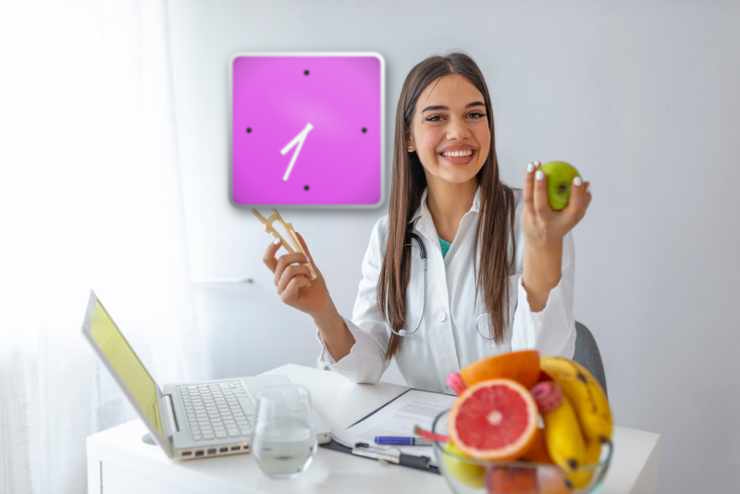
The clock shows 7:34
